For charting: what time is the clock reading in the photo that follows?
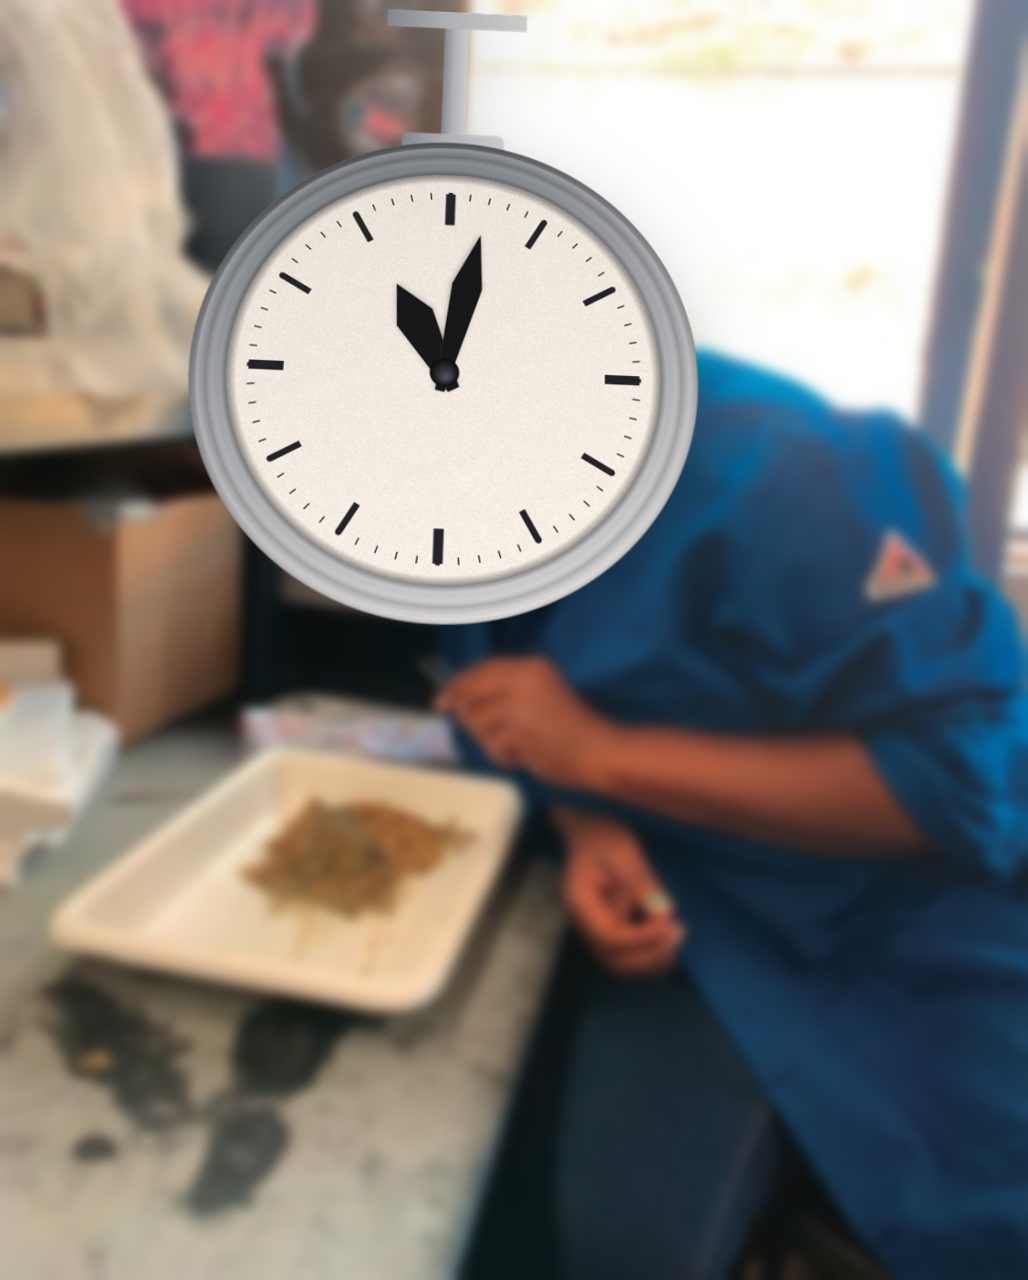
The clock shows 11:02
